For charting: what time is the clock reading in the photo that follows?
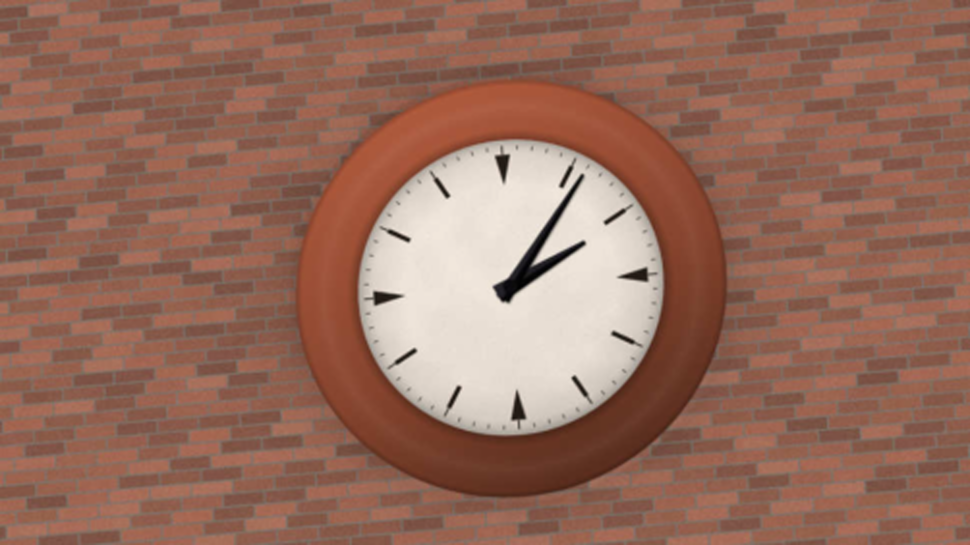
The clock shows 2:06
